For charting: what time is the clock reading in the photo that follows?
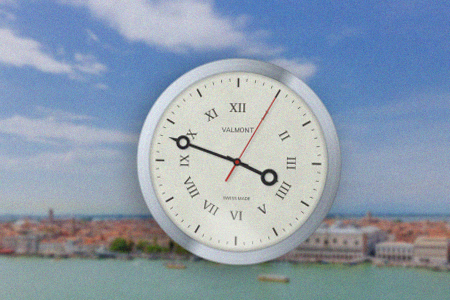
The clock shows 3:48:05
